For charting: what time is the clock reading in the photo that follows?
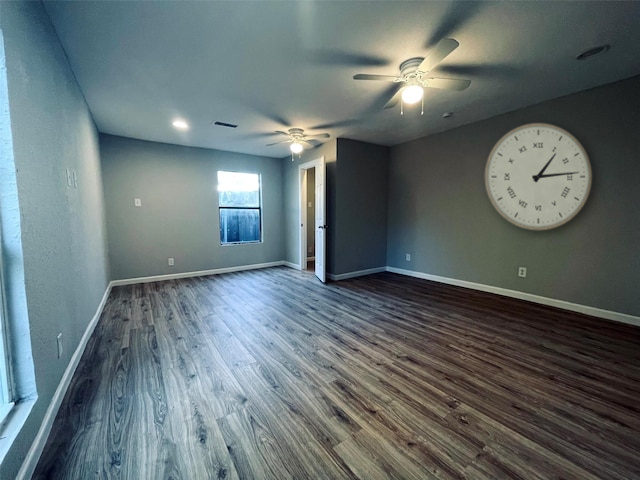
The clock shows 1:14
